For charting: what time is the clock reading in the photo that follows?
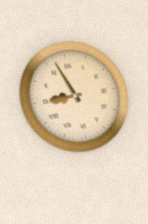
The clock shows 8:57
